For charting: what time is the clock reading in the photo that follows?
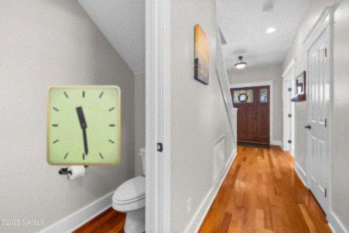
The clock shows 11:29
